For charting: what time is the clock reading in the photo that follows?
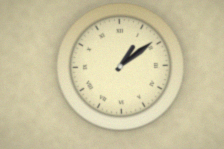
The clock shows 1:09
